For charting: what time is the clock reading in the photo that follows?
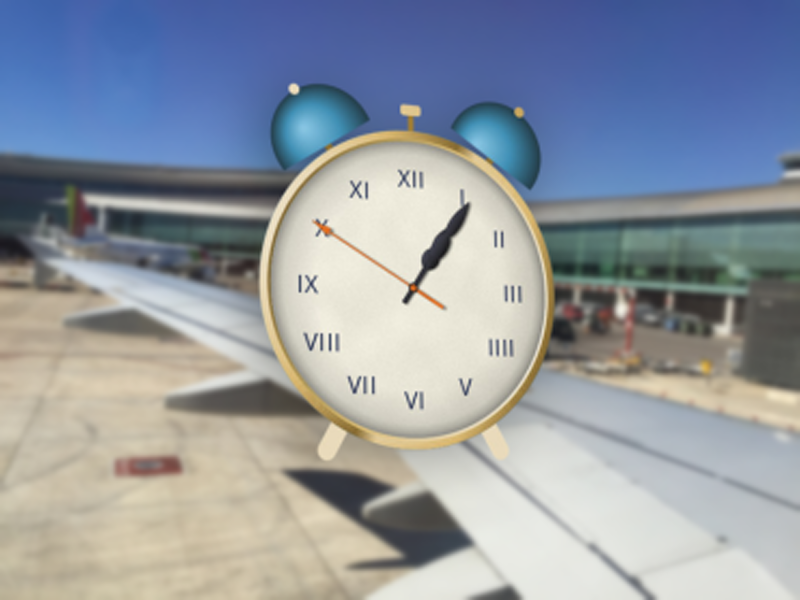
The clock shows 1:05:50
